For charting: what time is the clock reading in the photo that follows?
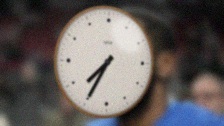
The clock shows 7:35
